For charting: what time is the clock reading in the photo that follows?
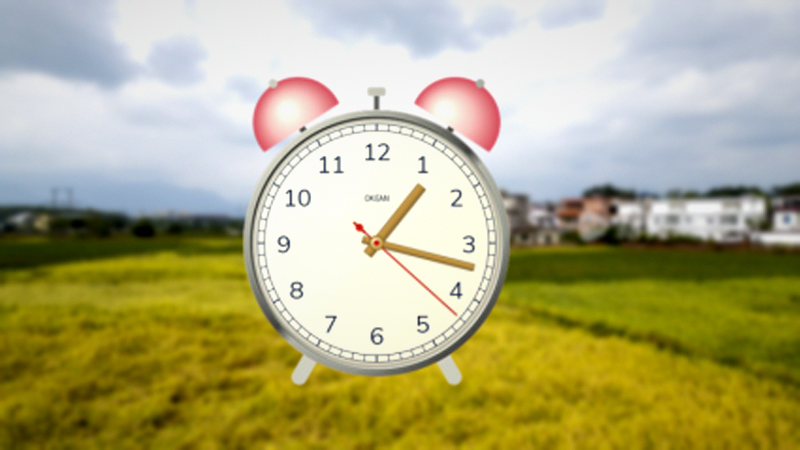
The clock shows 1:17:22
